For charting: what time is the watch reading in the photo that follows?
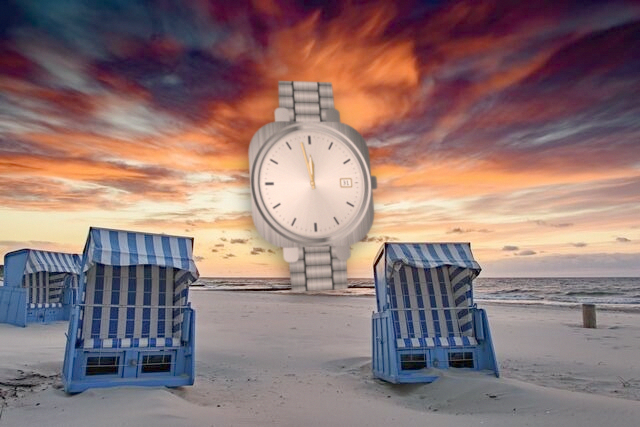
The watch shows 11:58
